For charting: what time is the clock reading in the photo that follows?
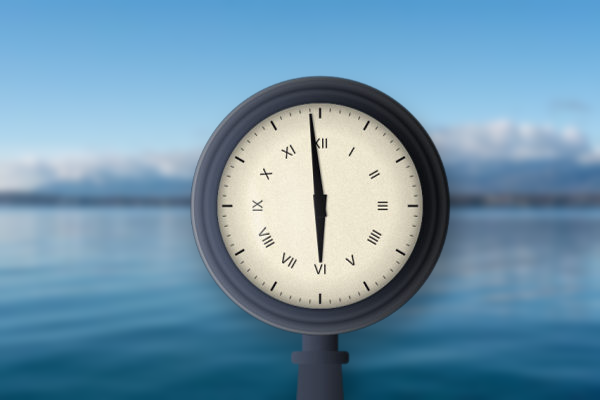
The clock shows 5:59
